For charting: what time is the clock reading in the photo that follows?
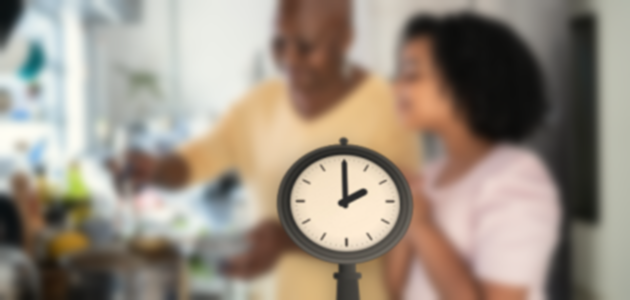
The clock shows 2:00
